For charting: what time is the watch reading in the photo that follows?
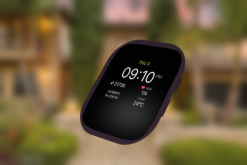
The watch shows 9:10
